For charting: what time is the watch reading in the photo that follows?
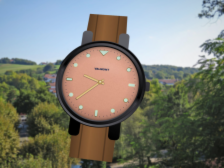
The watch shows 9:38
